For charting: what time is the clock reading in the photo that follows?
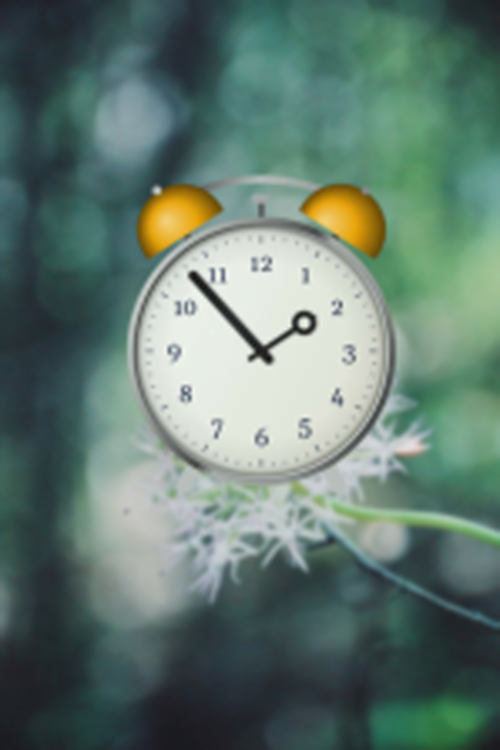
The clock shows 1:53
